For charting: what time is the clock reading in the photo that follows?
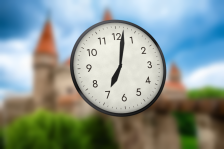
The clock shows 7:02
